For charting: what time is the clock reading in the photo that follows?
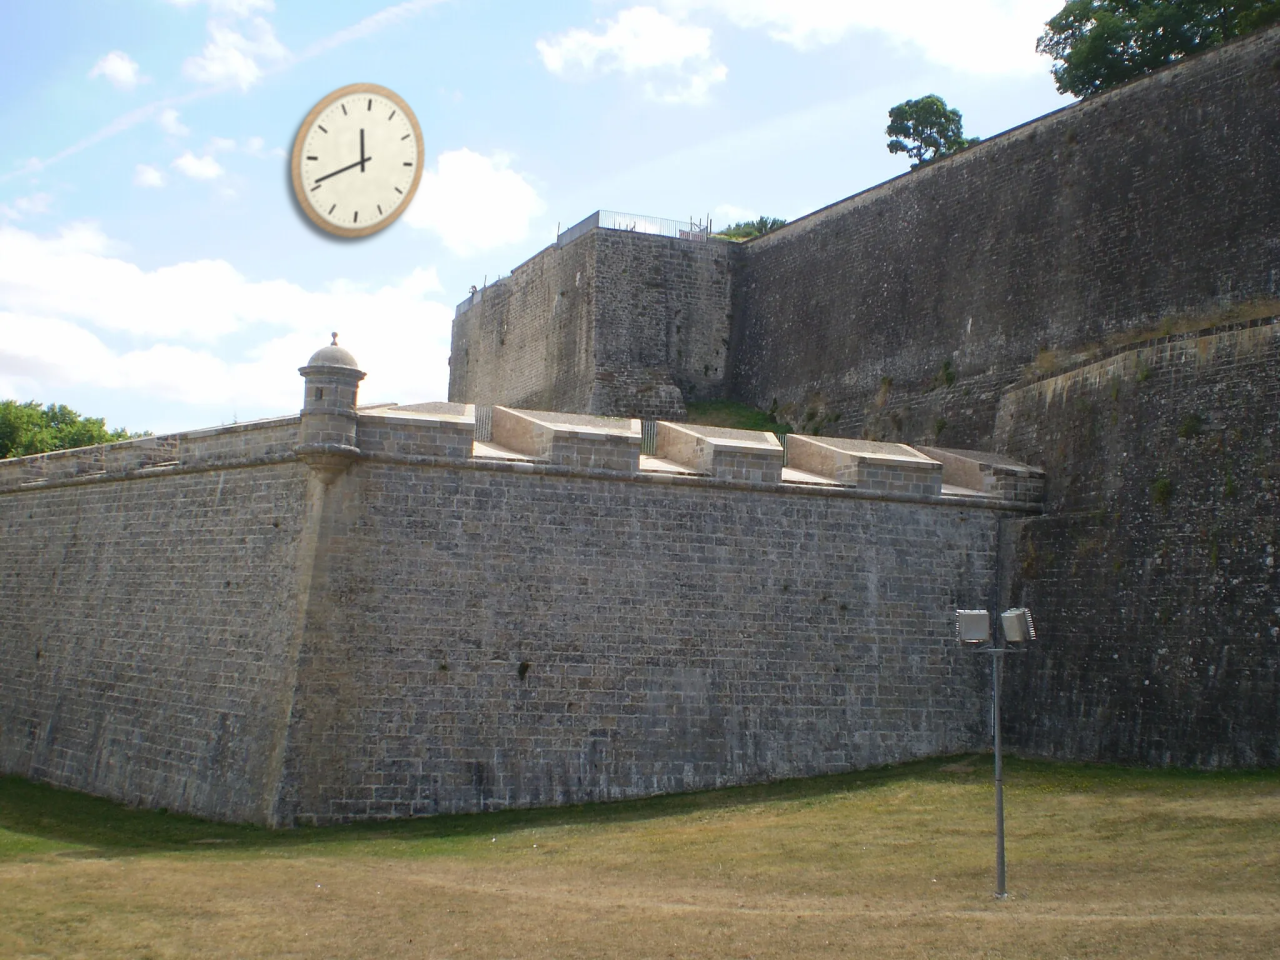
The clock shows 11:41
